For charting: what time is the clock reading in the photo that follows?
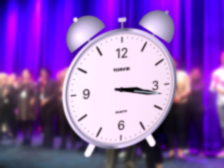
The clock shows 3:17
